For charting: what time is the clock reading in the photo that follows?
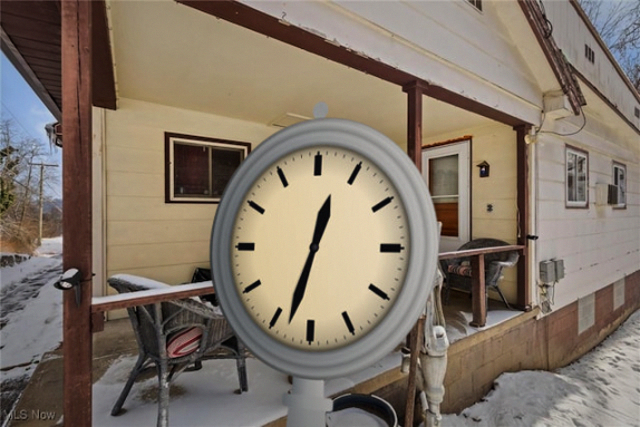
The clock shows 12:33
